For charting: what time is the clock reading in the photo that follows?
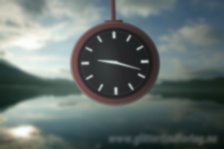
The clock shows 9:18
